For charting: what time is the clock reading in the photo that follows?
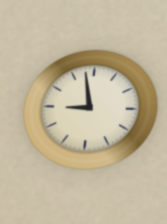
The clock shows 8:58
